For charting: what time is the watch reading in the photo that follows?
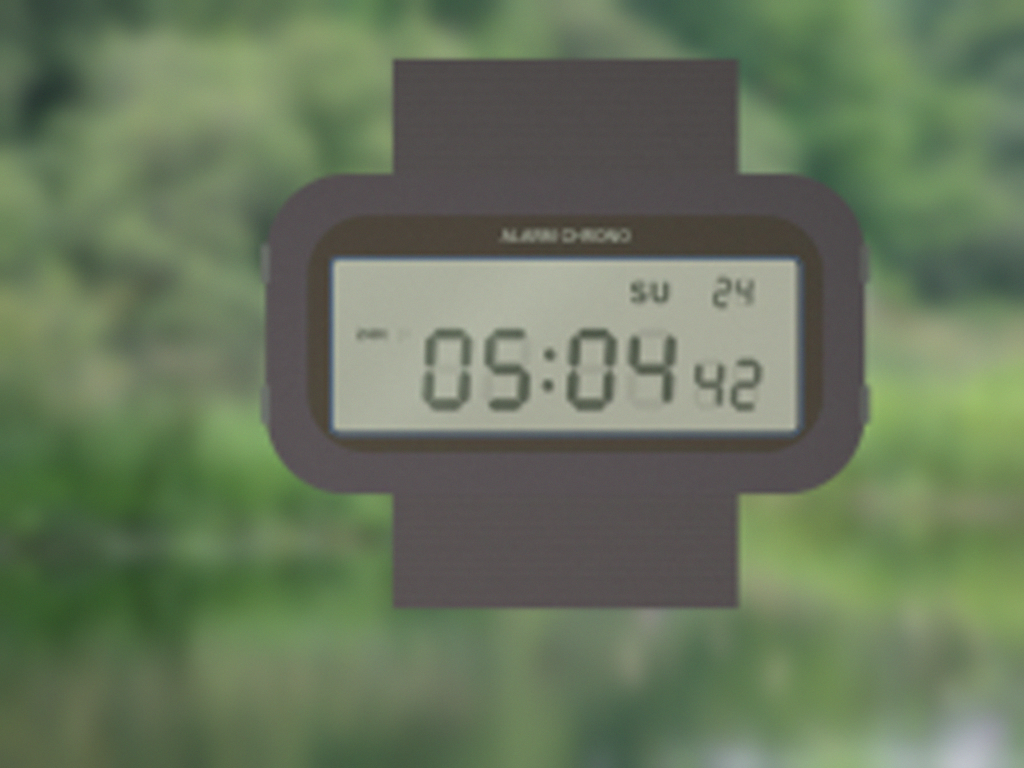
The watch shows 5:04:42
